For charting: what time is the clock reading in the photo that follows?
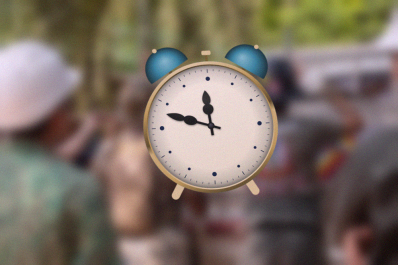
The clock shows 11:48
